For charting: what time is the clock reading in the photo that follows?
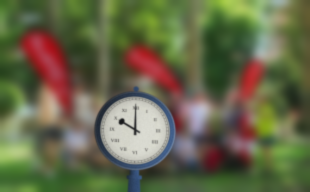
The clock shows 10:00
